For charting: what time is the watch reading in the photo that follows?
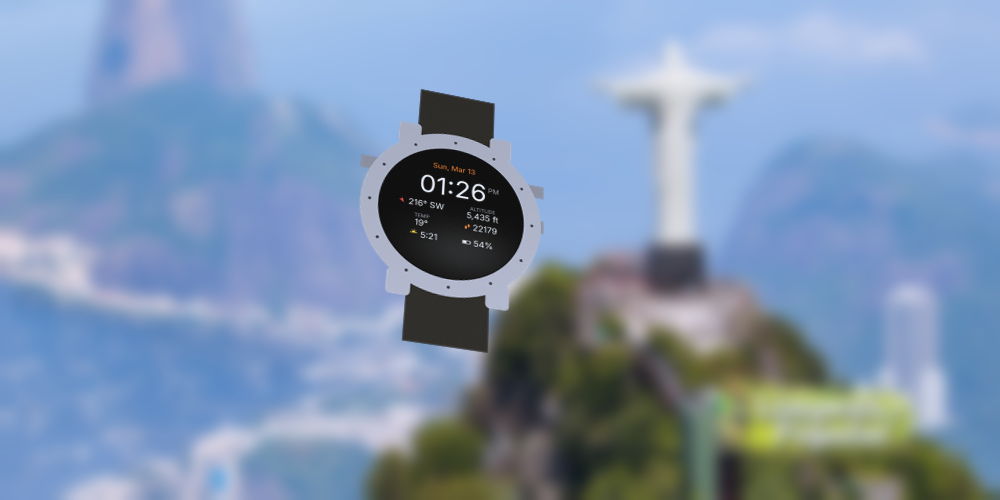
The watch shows 1:26
